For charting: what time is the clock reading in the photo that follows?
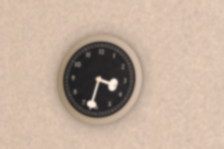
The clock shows 3:32
